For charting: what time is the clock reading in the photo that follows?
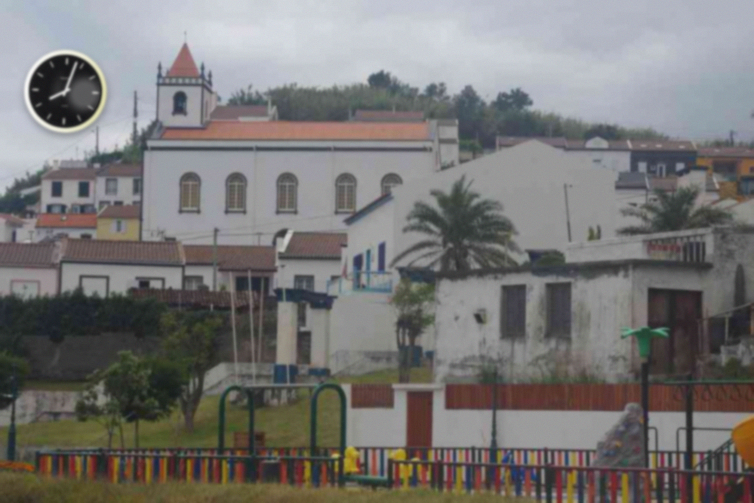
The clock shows 8:03
